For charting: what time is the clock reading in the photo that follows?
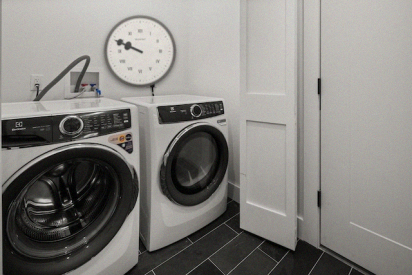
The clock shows 9:49
